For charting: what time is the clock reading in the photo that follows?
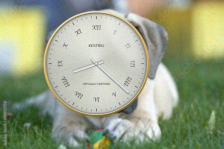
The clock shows 8:22
